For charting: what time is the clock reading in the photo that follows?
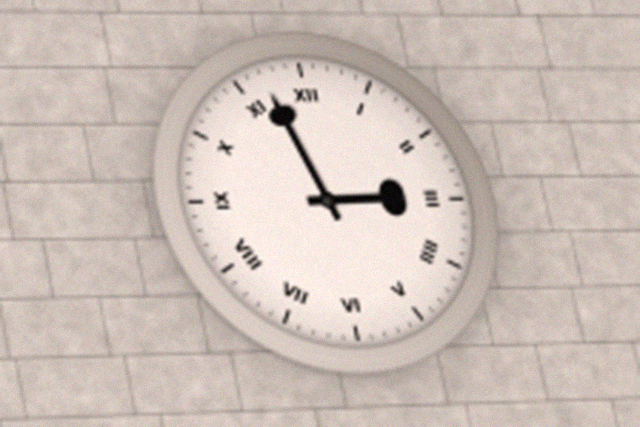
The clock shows 2:57
